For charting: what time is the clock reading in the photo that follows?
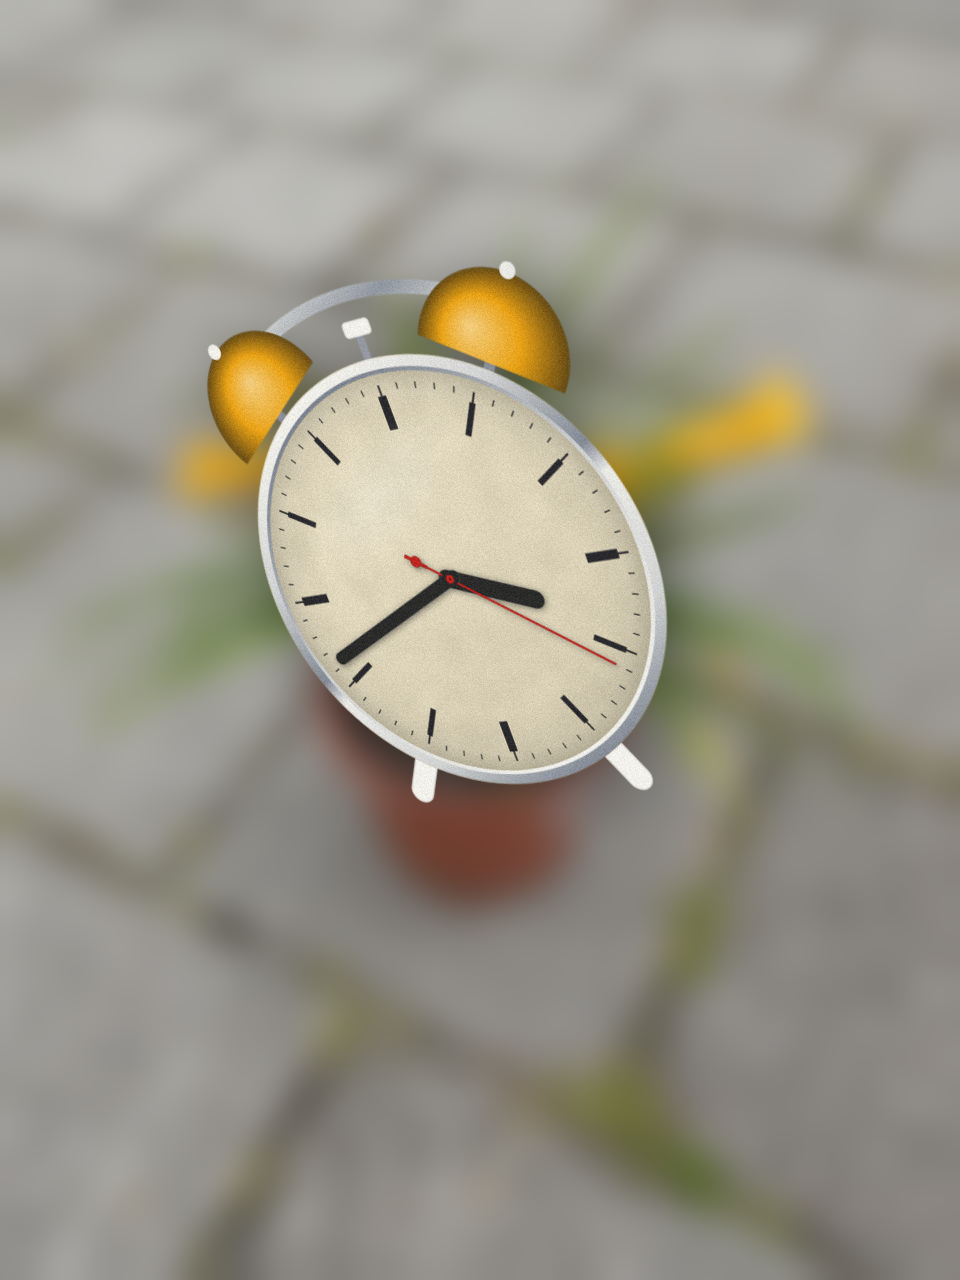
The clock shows 3:41:21
